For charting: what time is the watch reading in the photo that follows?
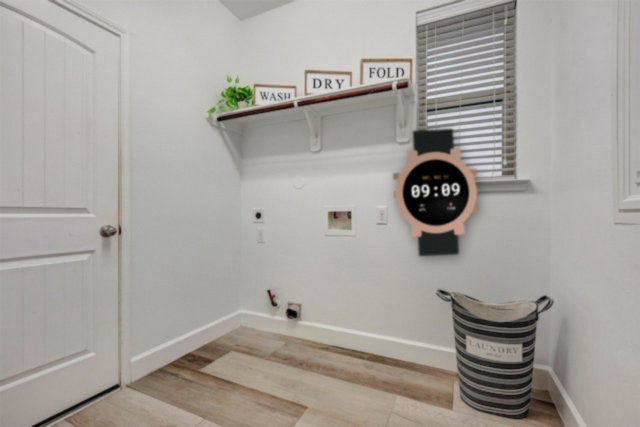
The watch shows 9:09
